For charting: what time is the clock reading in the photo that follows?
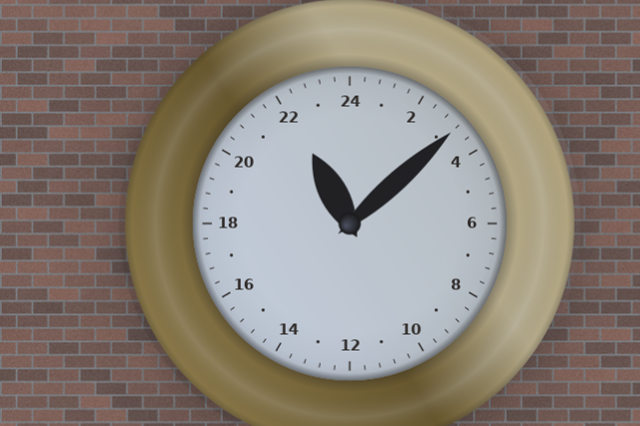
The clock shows 22:08
